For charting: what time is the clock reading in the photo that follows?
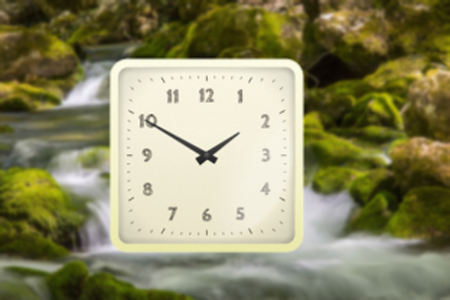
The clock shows 1:50
